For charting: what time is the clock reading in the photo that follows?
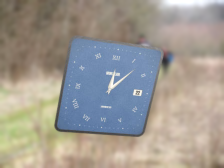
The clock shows 12:07
